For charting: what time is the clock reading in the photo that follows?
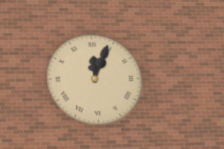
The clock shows 12:04
